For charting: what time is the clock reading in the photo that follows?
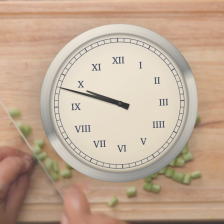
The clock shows 9:48
